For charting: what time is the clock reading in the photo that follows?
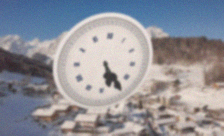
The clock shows 5:24
